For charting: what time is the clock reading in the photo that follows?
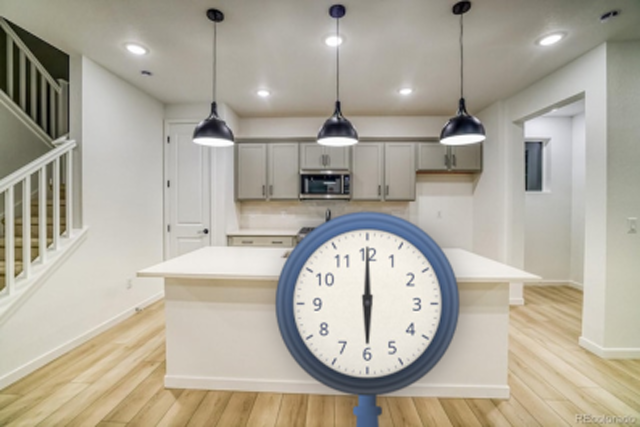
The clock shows 6:00
